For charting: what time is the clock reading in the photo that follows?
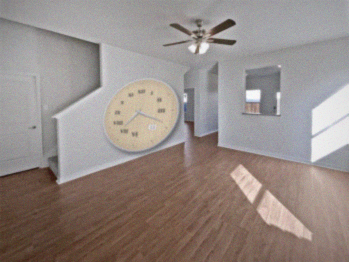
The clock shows 7:19
